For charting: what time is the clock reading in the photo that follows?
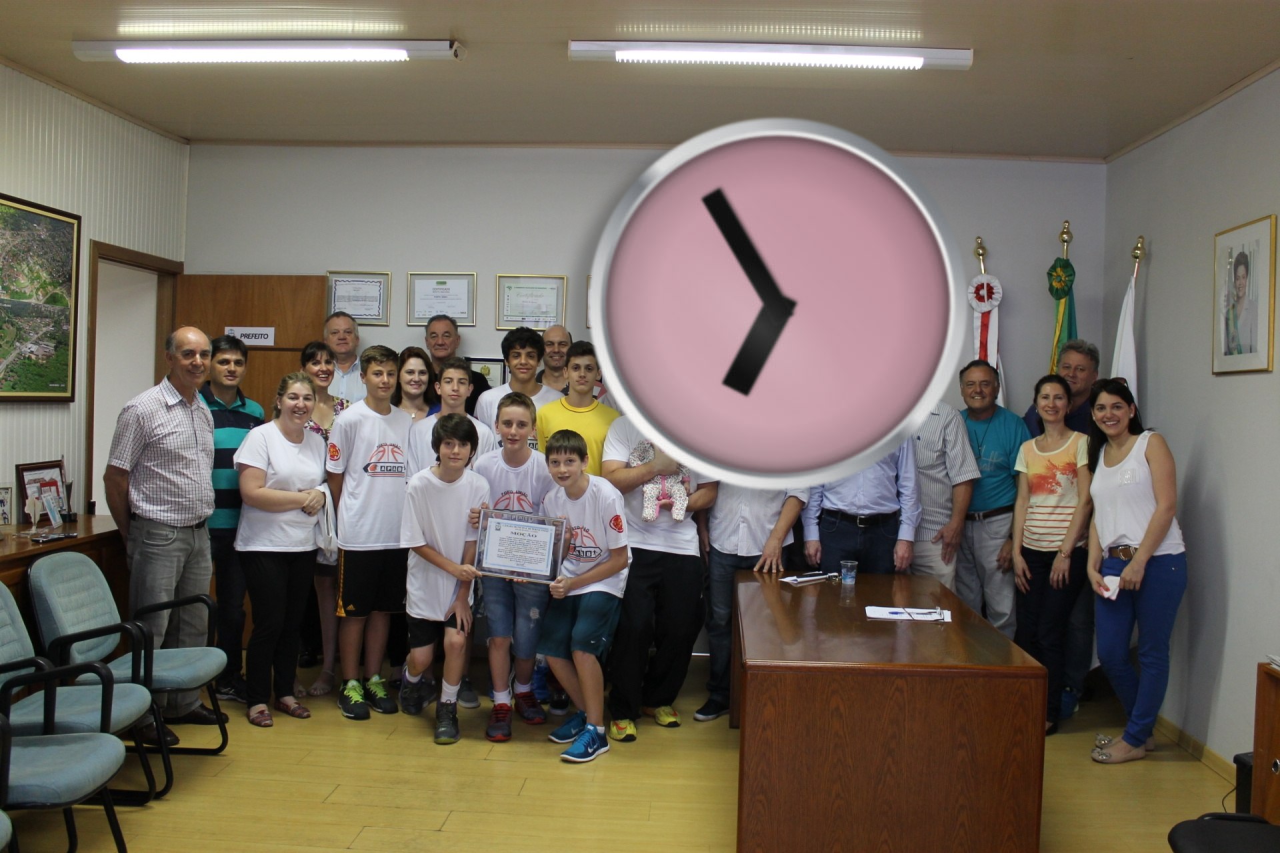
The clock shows 6:55
